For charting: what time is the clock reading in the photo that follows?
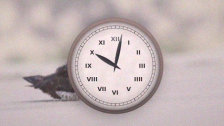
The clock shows 10:02
